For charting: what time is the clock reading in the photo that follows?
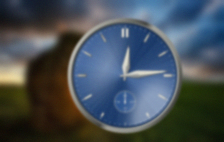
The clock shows 12:14
